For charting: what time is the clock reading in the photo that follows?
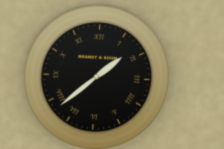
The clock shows 1:38
